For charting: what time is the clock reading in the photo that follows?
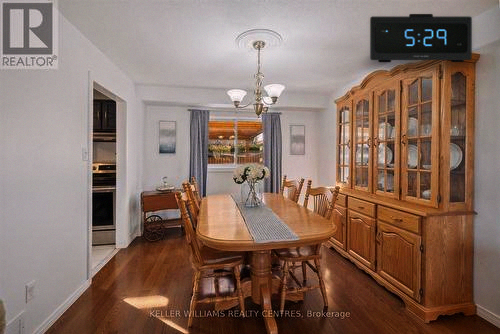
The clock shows 5:29
